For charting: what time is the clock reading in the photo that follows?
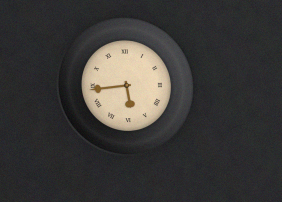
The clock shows 5:44
